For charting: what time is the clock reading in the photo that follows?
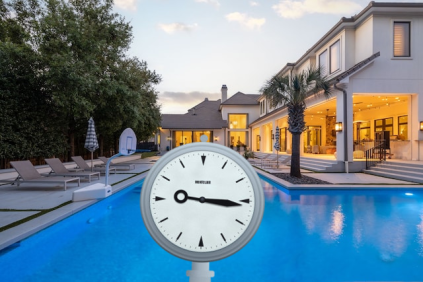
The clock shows 9:16
